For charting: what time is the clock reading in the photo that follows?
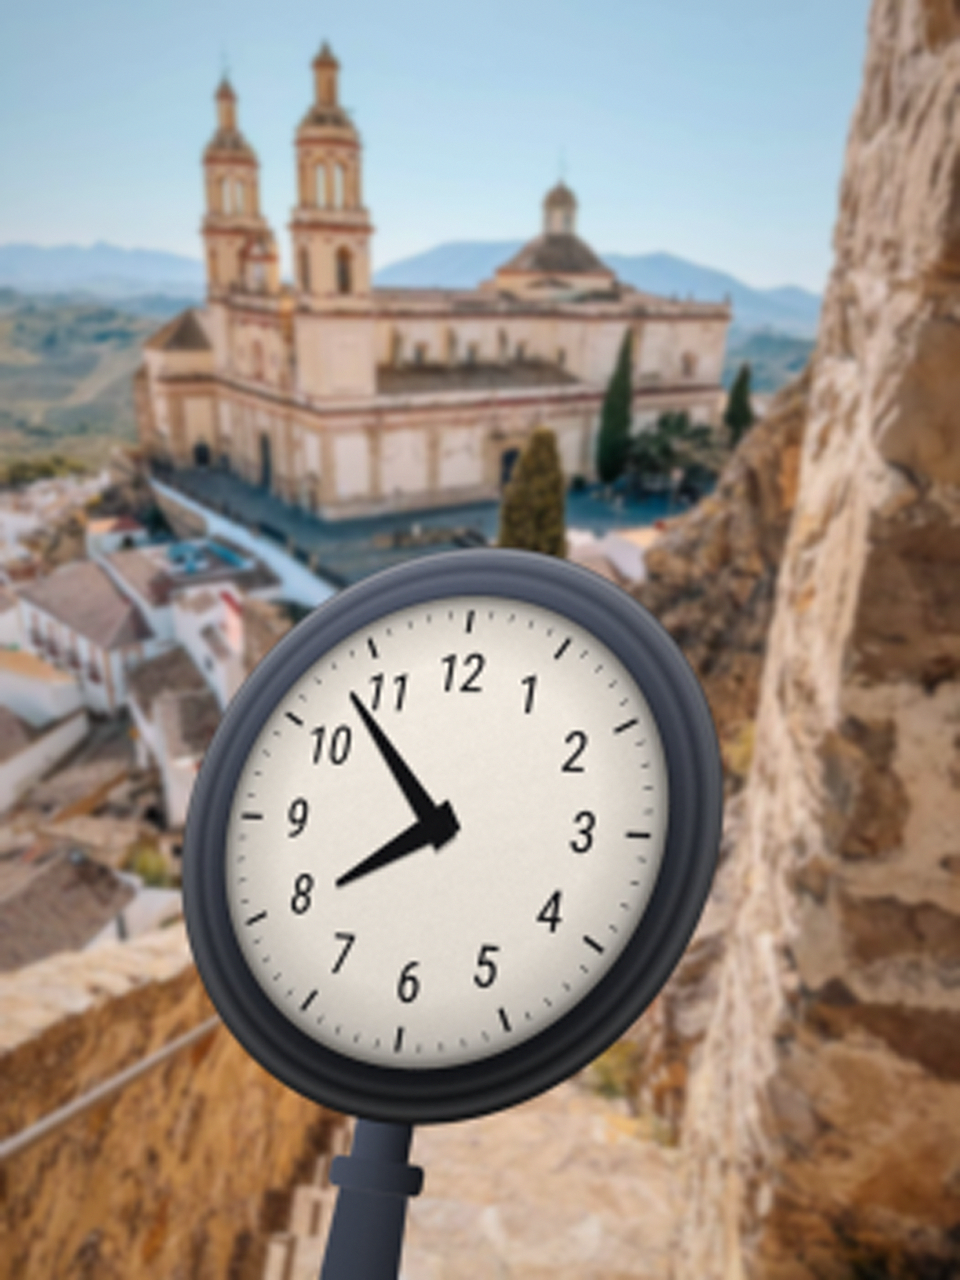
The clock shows 7:53
